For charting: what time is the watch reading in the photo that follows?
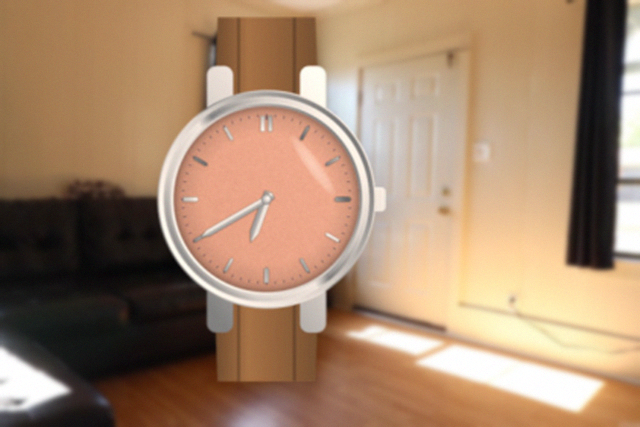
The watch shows 6:40
